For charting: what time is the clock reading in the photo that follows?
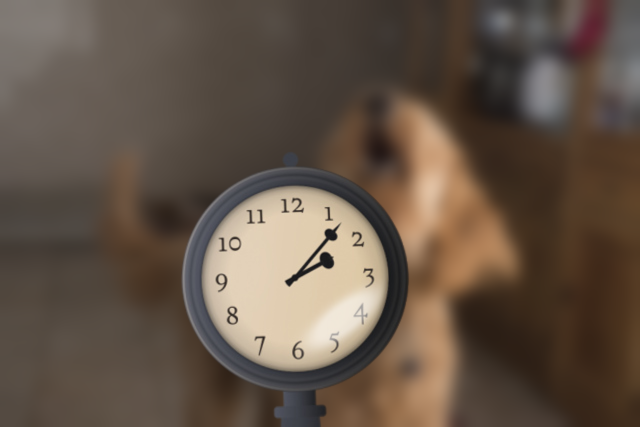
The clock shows 2:07
